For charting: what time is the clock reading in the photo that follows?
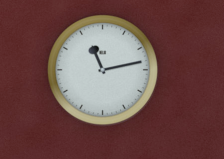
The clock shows 11:13
